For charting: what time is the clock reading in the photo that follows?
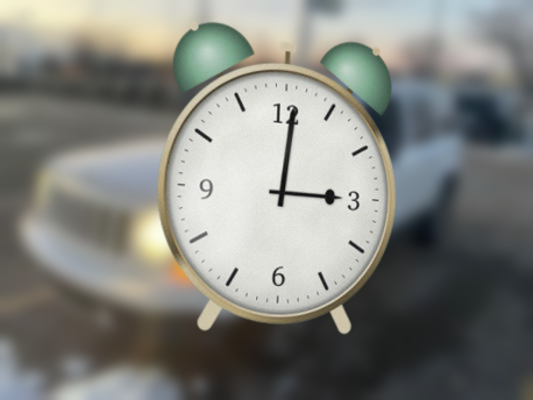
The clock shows 3:01
